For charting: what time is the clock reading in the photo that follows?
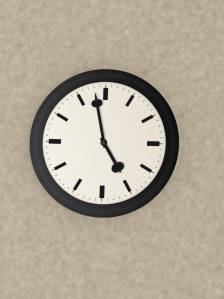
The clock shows 4:58
